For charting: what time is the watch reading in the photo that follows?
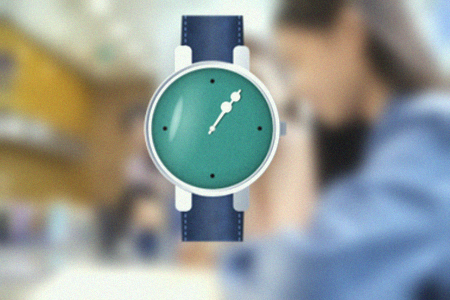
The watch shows 1:06
